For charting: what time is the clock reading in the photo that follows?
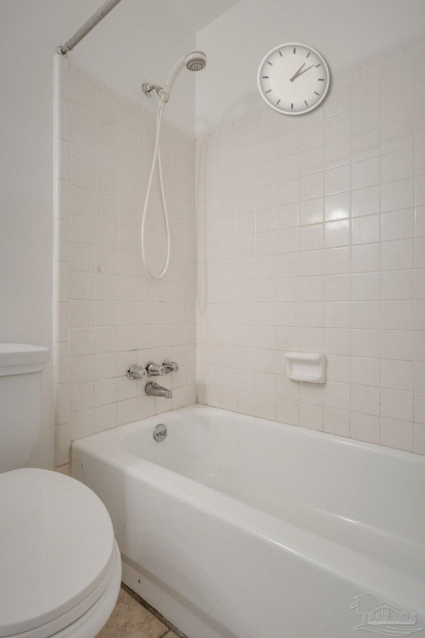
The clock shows 1:09
